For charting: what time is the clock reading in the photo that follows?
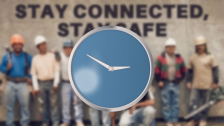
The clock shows 2:50
